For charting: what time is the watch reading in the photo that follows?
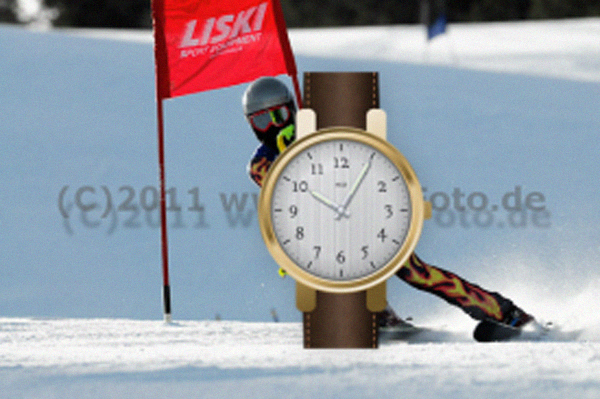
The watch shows 10:05
